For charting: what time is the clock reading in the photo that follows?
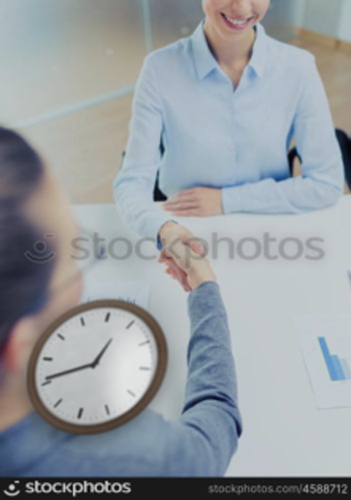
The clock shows 12:41
